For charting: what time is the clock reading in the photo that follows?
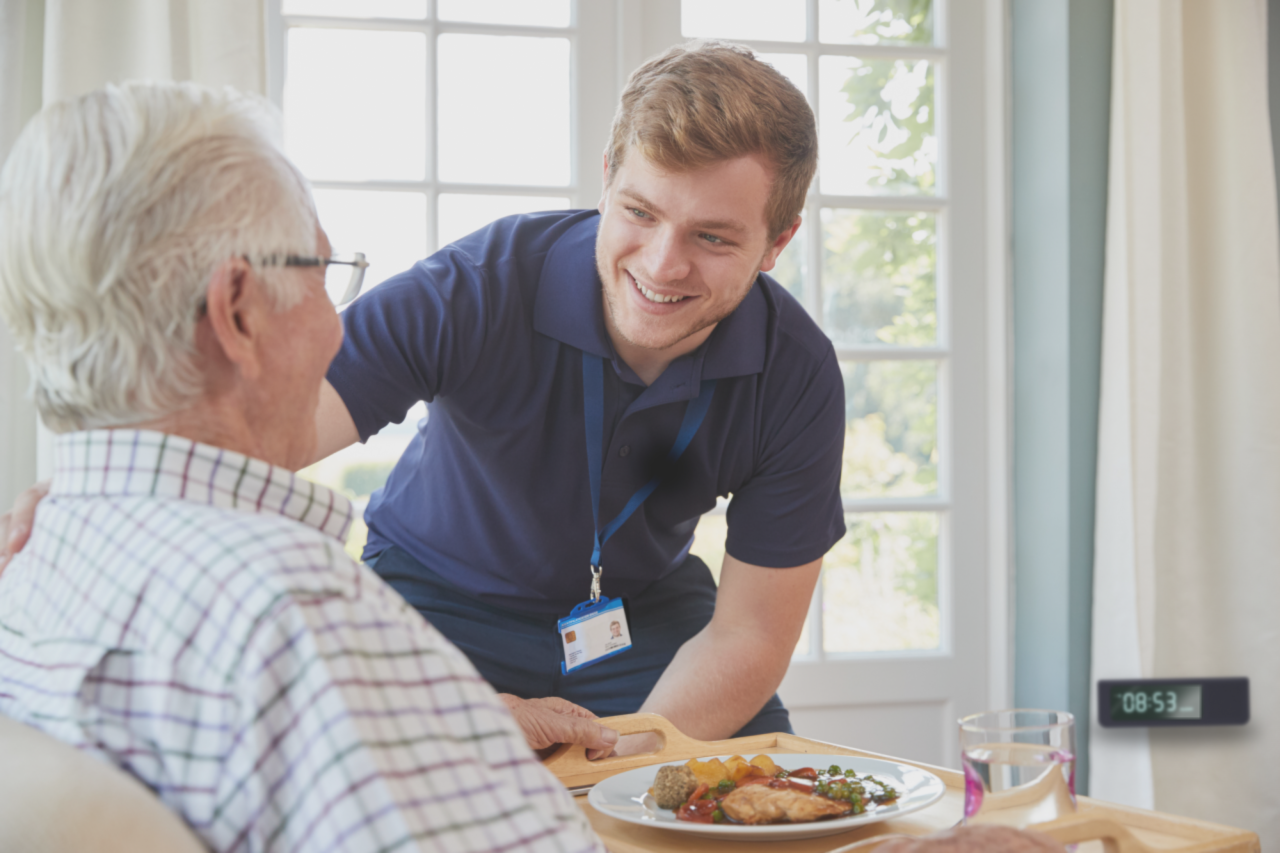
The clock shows 8:53
